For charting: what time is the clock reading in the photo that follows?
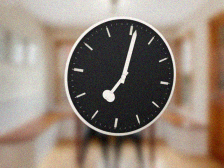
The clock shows 7:01
